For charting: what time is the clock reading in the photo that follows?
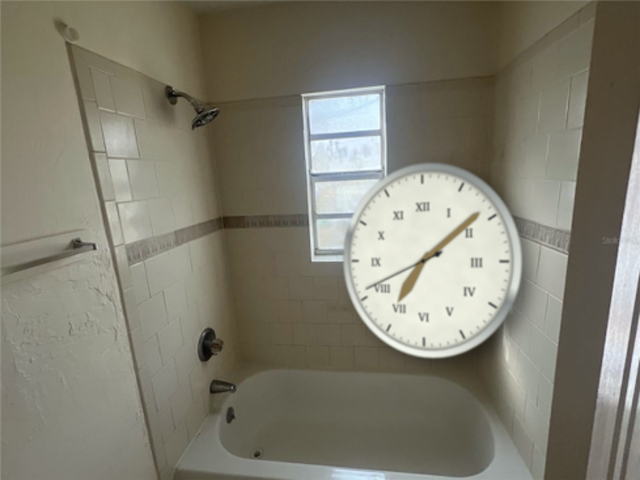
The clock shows 7:08:41
